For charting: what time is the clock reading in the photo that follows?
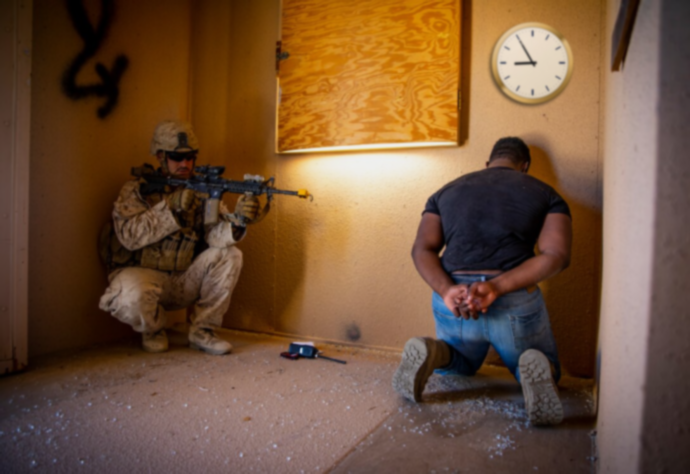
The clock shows 8:55
